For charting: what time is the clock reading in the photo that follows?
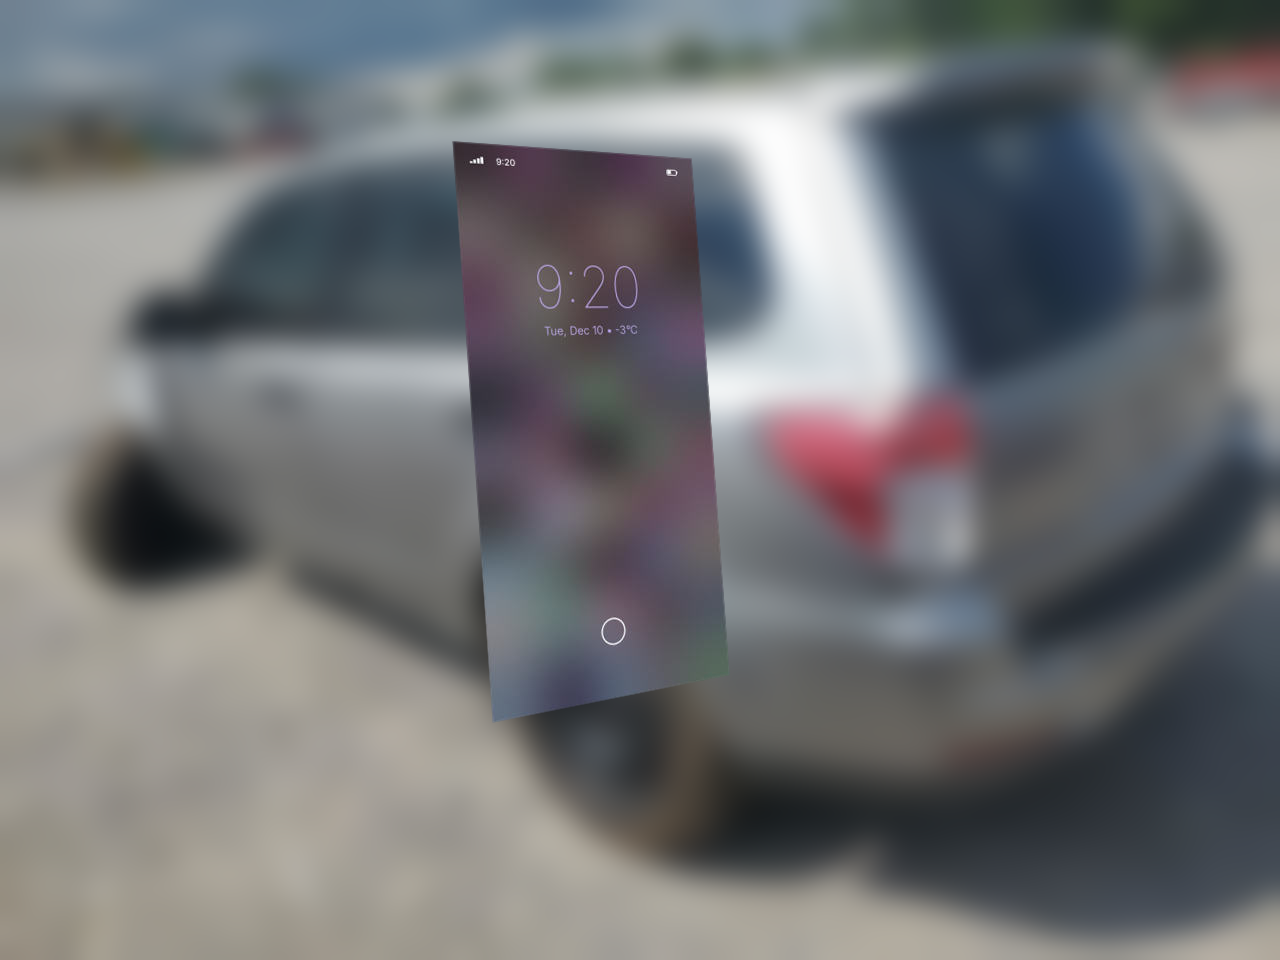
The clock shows 9:20
